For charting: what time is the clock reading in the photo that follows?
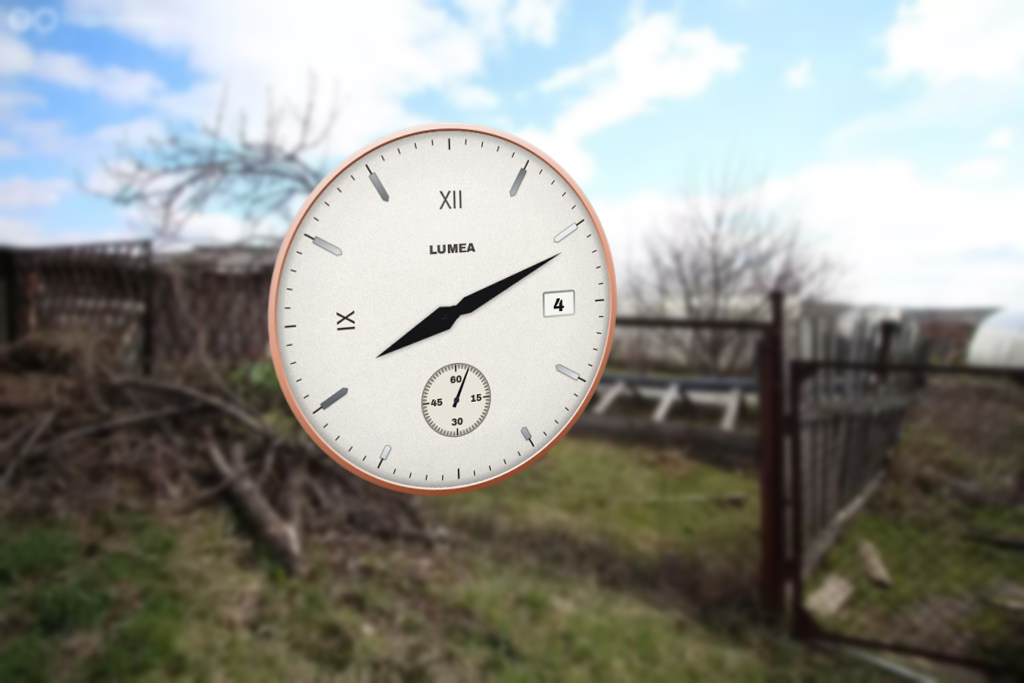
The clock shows 8:11:04
